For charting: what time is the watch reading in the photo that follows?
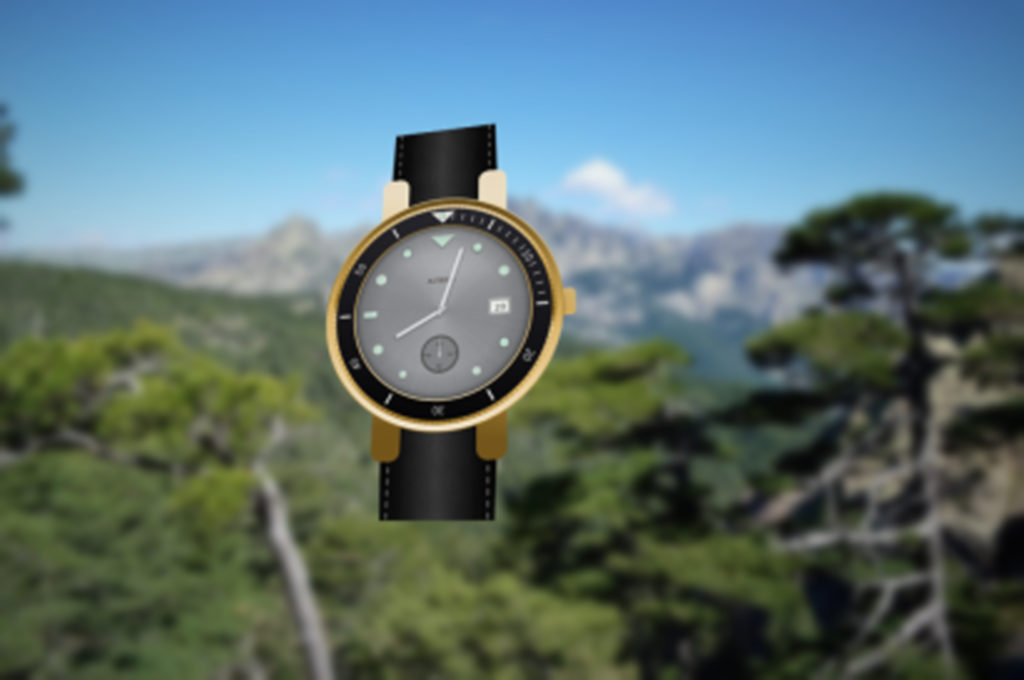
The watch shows 8:03
